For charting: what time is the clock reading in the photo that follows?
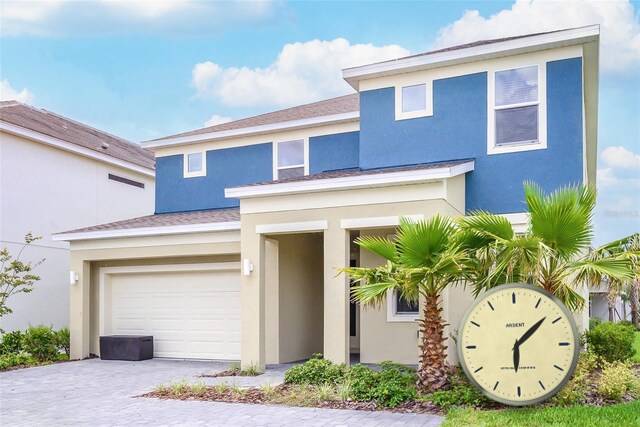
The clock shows 6:08
